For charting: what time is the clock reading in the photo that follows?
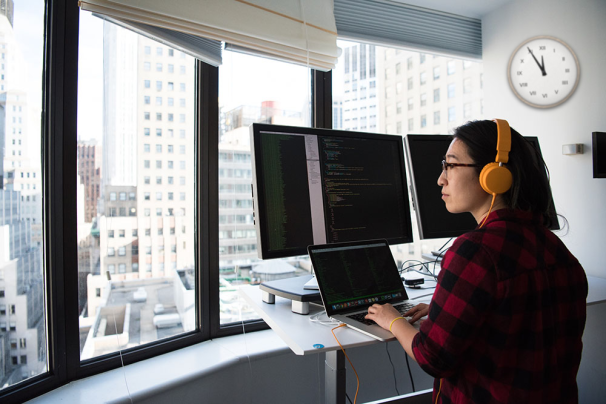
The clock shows 11:55
